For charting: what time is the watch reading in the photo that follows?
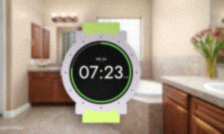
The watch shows 7:23
